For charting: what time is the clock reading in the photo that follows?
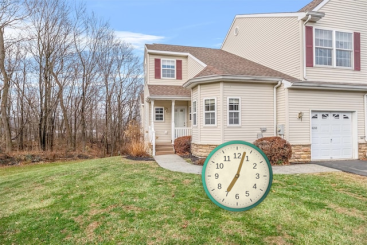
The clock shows 7:03
